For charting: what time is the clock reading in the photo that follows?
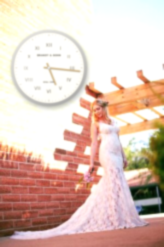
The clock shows 5:16
